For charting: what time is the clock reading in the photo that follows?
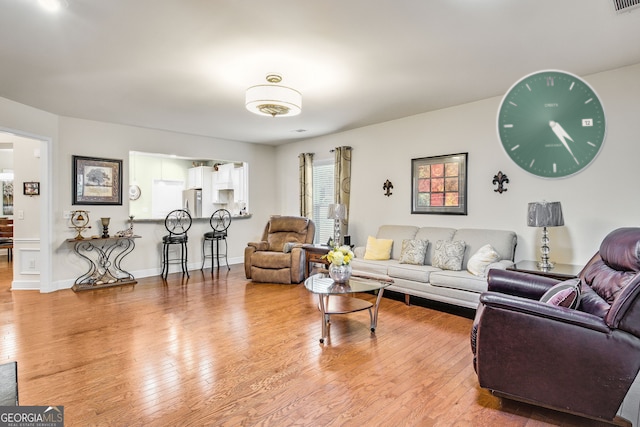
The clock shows 4:25
